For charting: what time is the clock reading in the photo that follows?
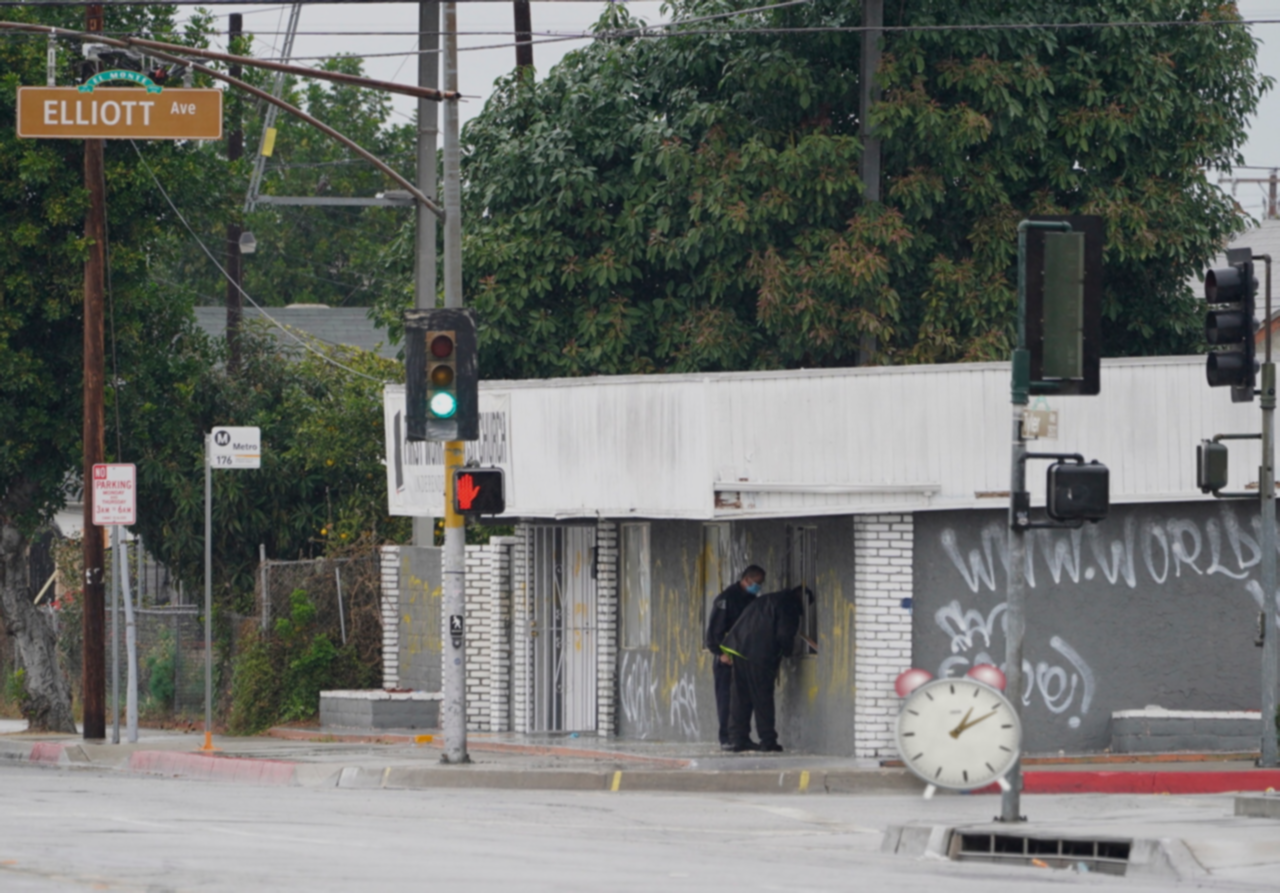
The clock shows 1:11
